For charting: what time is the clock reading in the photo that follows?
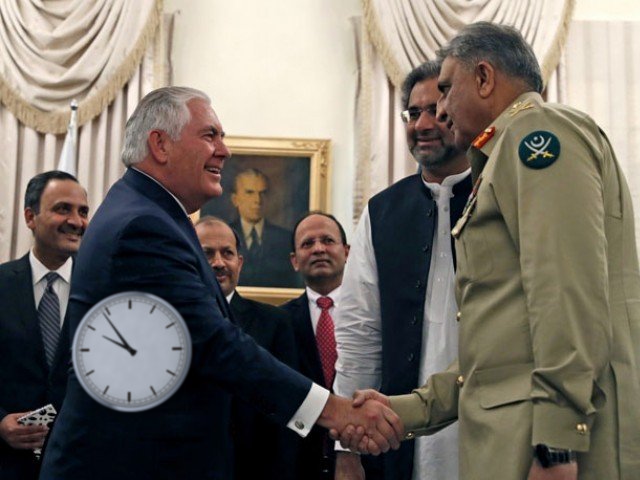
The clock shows 9:54
